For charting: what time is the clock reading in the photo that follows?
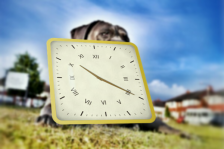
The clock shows 10:20
